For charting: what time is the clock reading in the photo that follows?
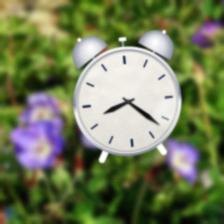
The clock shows 8:22
